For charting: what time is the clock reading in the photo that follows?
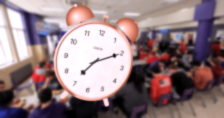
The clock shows 7:10
